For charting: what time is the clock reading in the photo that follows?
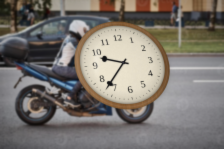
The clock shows 9:37
